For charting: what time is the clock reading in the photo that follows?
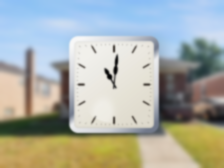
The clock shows 11:01
